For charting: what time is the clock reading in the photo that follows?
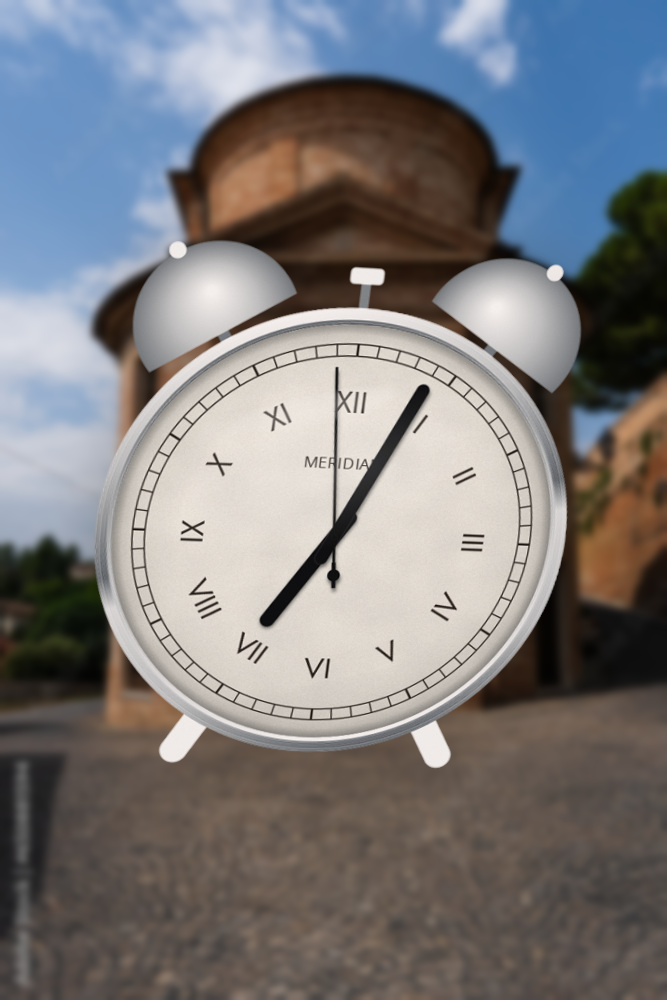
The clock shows 7:03:59
